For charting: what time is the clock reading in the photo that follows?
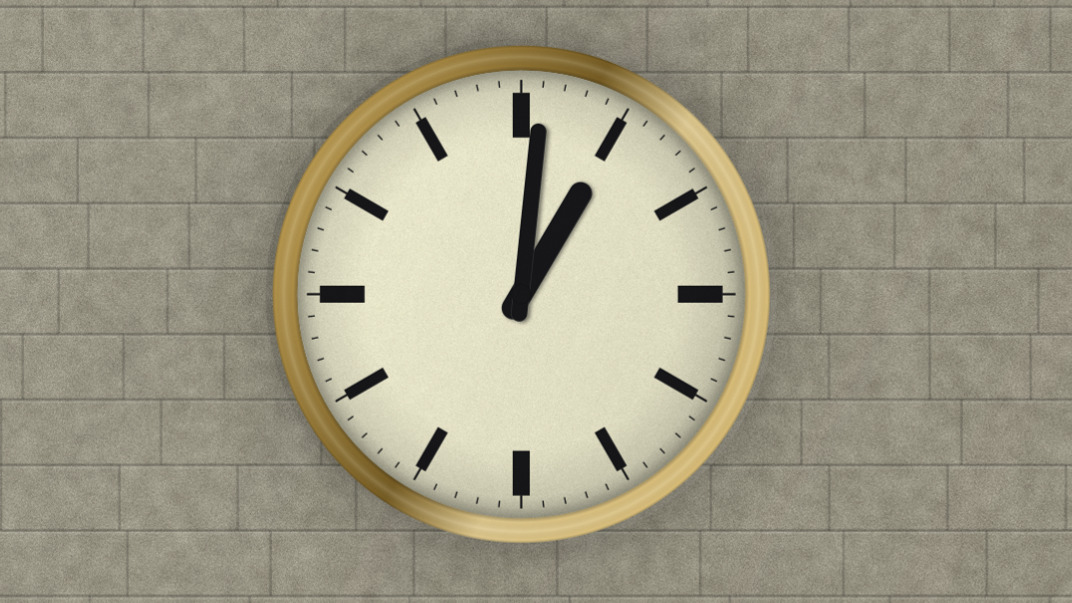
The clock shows 1:01
